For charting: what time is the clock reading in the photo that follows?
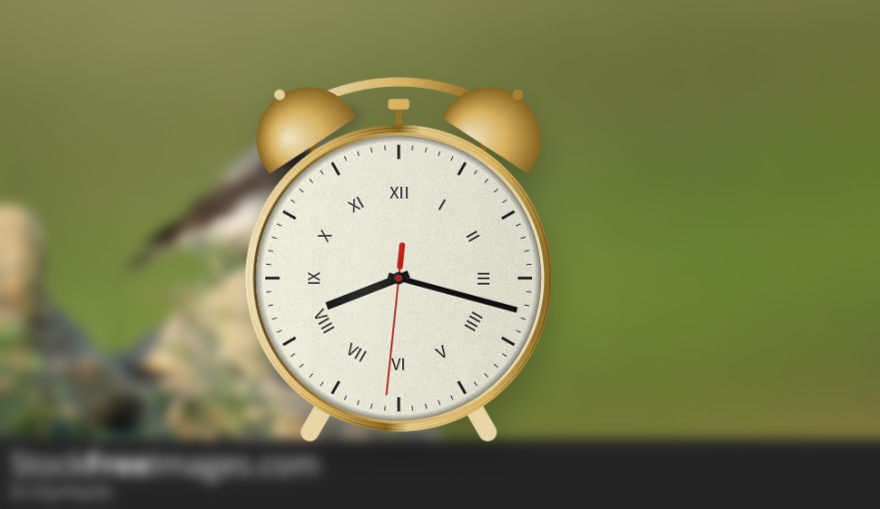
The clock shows 8:17:31
